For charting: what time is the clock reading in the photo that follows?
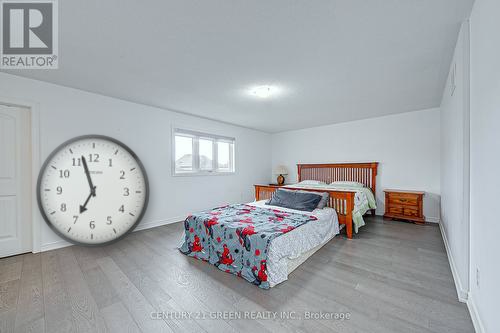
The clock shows 6:57
